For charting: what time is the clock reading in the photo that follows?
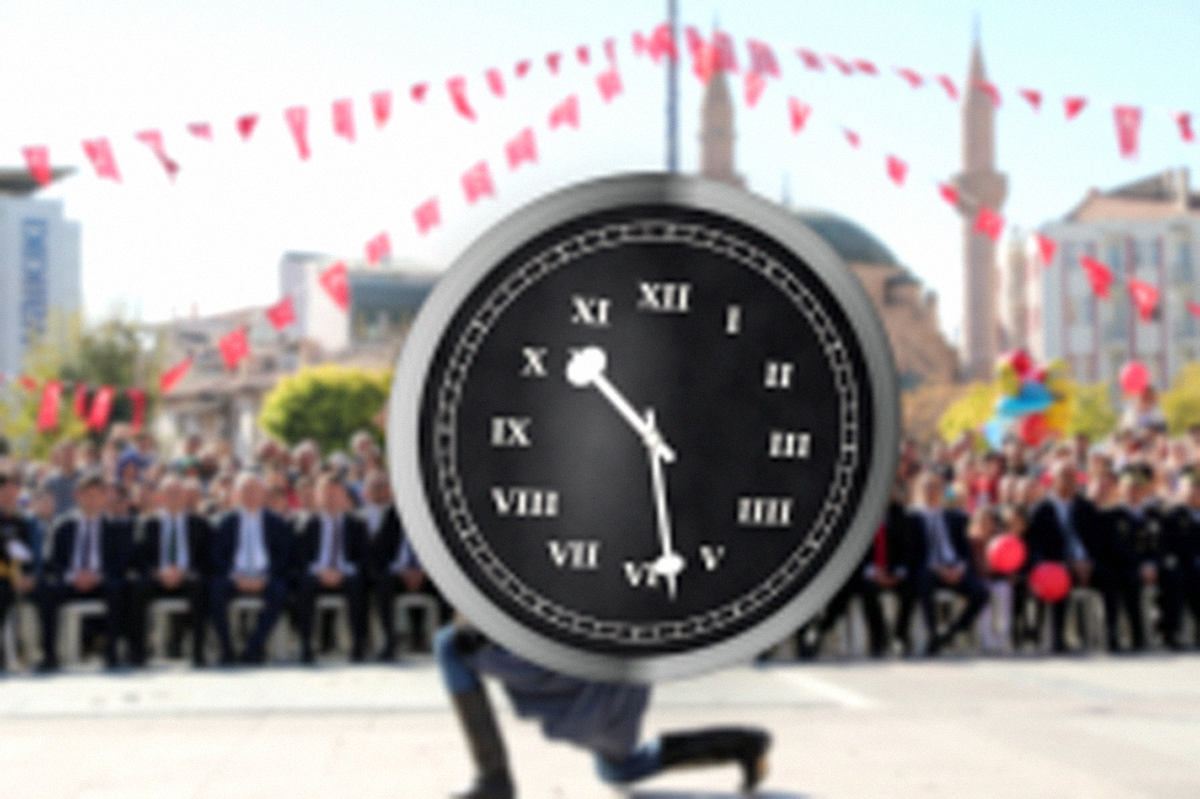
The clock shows 10:28
